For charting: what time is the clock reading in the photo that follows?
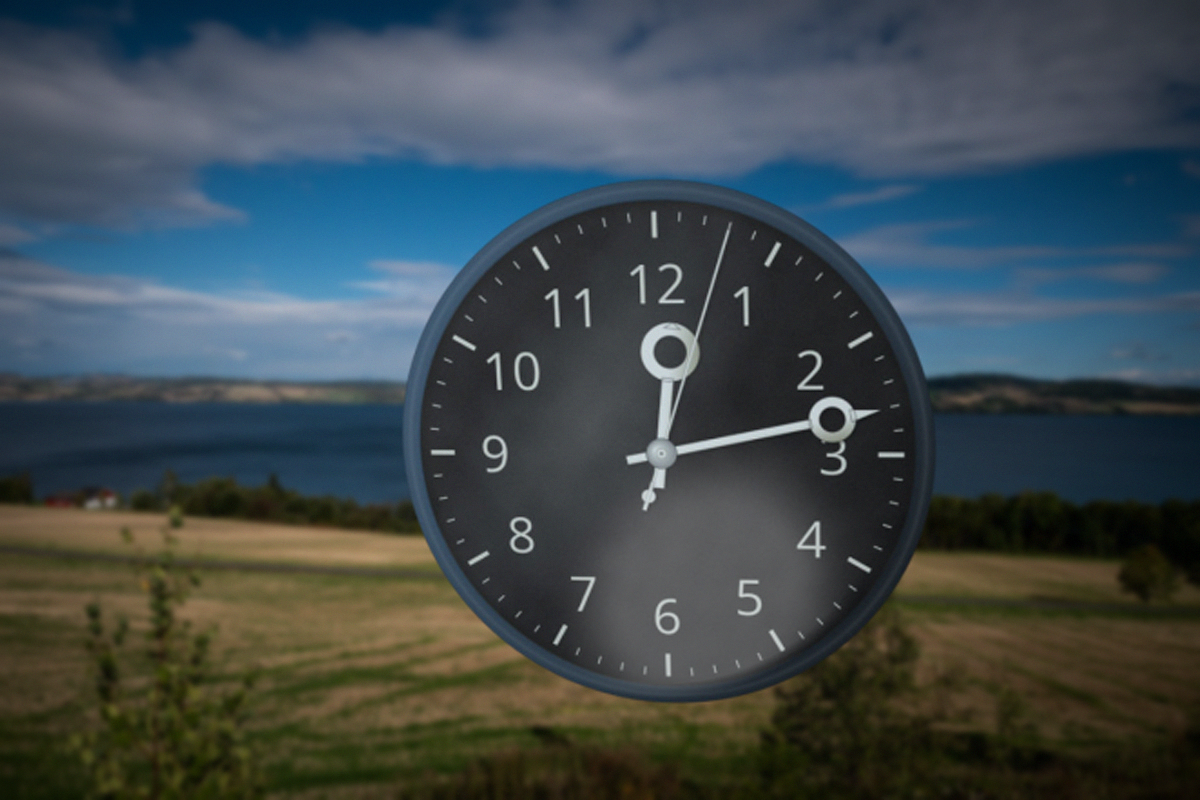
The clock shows 12:13:03
